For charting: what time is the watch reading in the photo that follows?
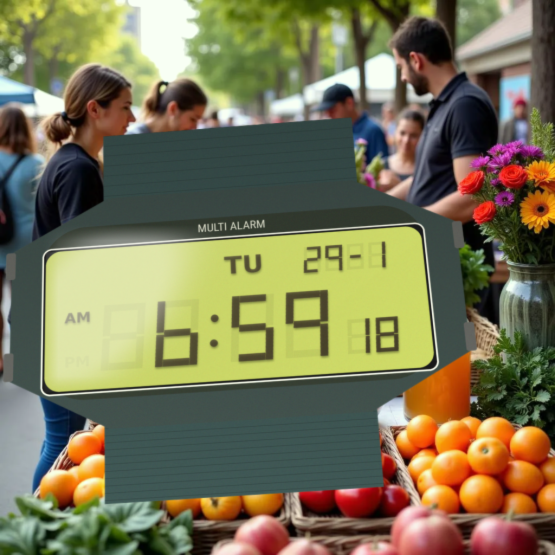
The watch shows 6:59:18
